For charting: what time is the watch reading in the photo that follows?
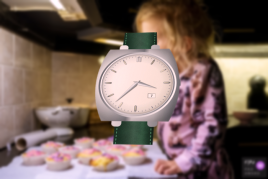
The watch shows 3:37
